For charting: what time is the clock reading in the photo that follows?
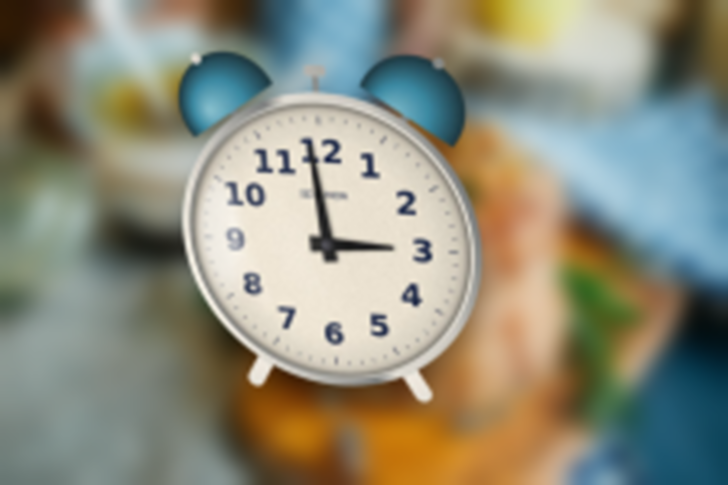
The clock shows 2:59
